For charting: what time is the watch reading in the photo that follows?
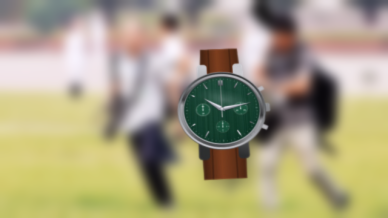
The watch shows 10:13
